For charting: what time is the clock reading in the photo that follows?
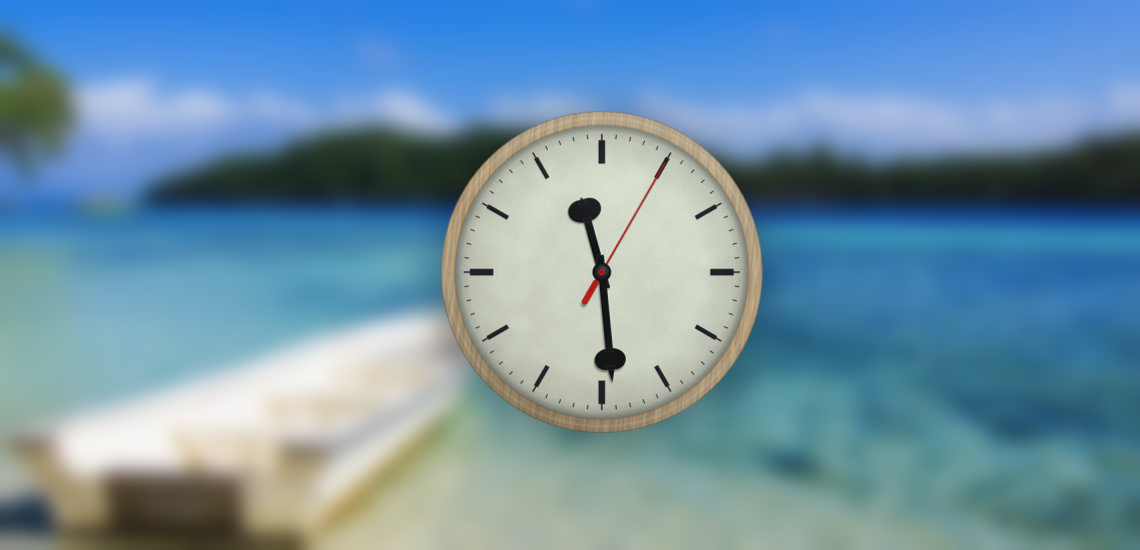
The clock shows 11:29:05
